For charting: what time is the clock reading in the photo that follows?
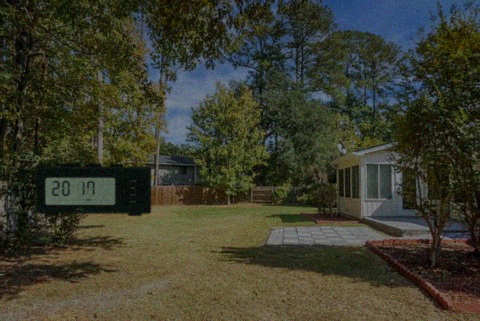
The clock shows 20:17
